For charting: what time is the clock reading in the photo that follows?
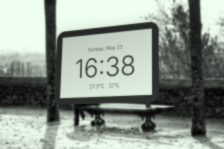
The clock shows 16:38
